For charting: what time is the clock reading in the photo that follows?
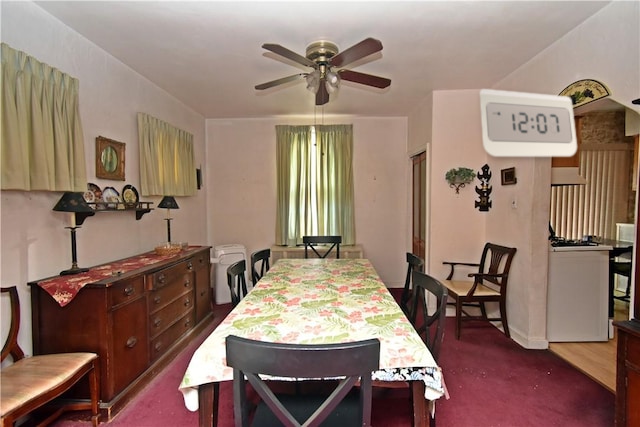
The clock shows 12:07
